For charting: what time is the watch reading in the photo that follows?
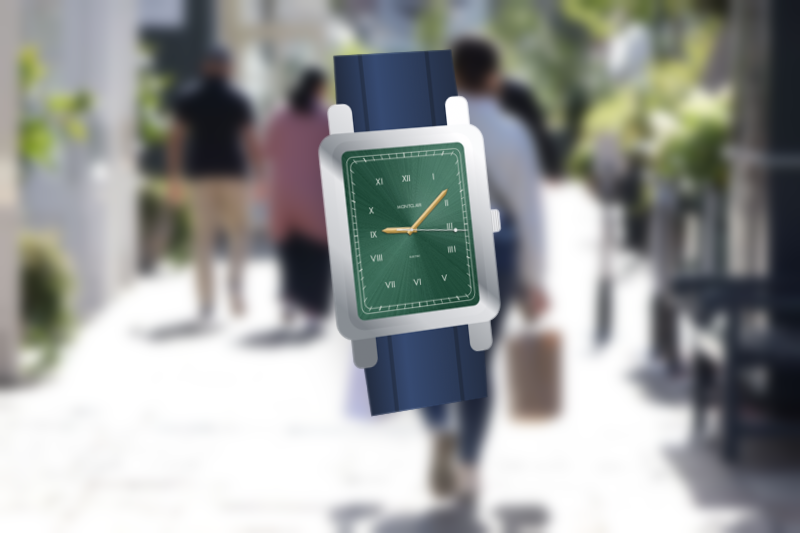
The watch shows 9:08:16
